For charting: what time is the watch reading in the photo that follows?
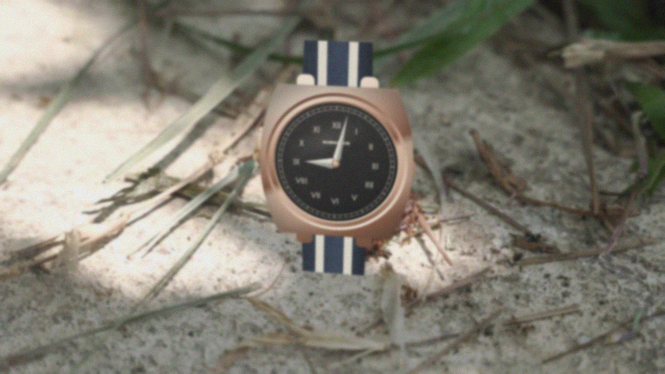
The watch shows 9:02
